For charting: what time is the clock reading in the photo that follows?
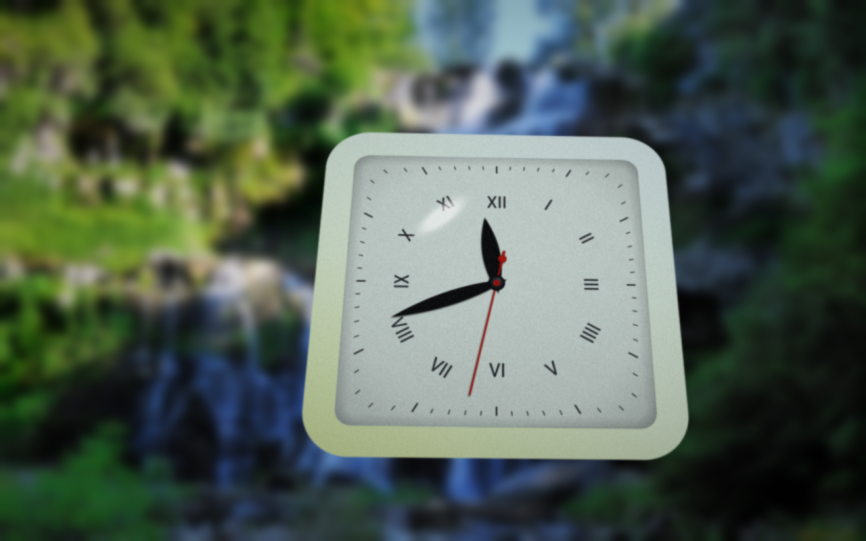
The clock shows 11:41:32
